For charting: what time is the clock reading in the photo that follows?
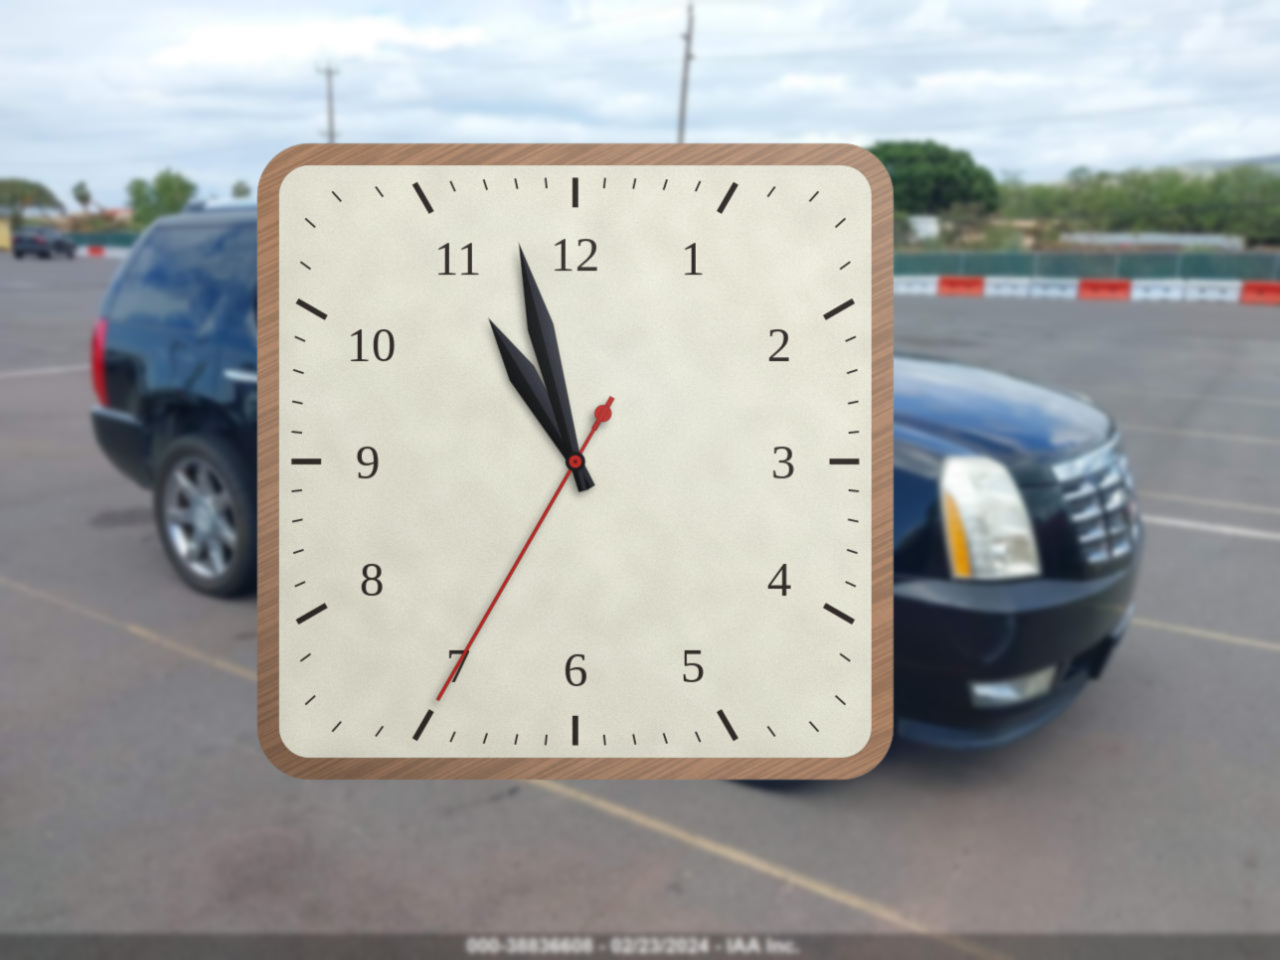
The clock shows 10:57:35
